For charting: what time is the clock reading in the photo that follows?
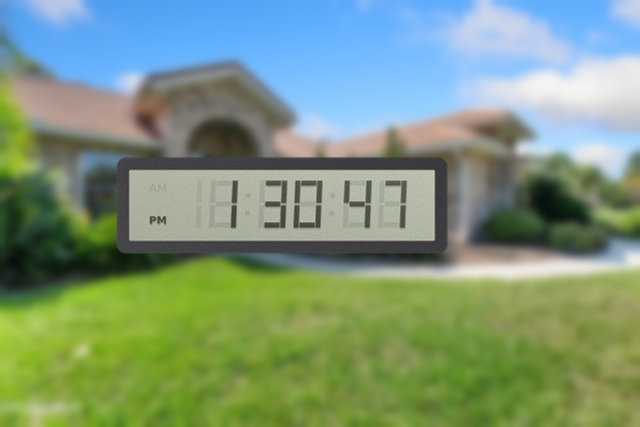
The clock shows 1:30:47
